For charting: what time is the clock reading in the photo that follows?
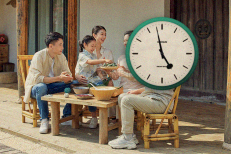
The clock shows 4:58
